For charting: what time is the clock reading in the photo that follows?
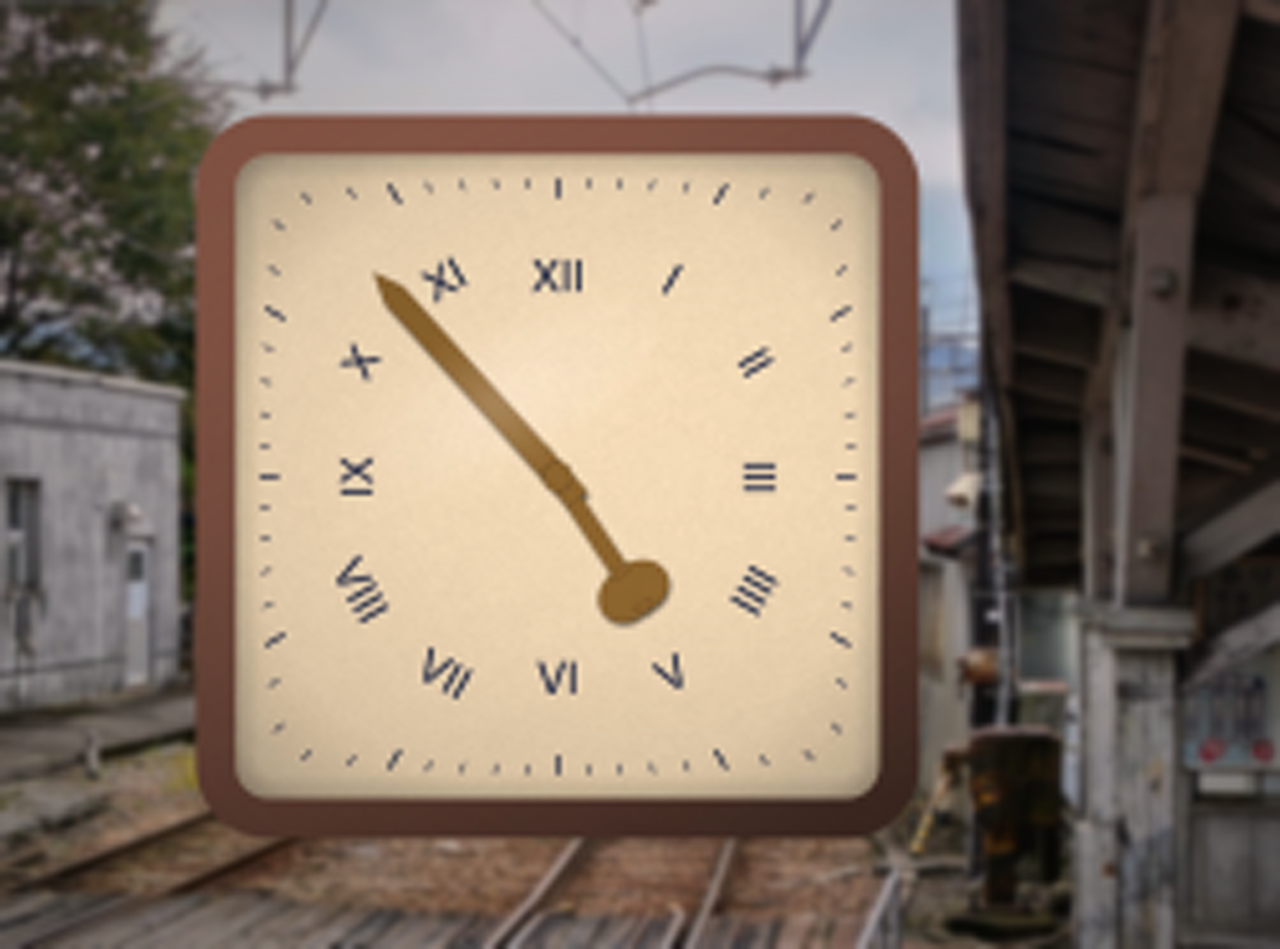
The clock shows 4:53
